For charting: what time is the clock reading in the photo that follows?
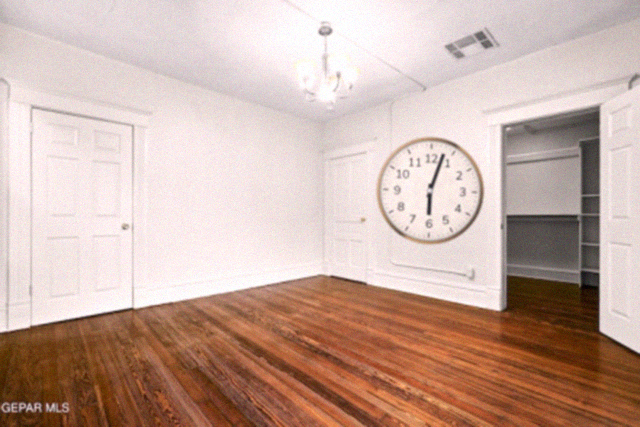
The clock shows 6:03
